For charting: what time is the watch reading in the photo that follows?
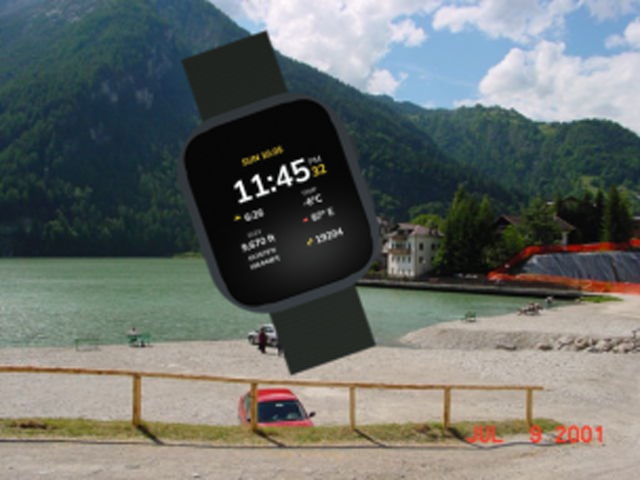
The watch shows 11:45
